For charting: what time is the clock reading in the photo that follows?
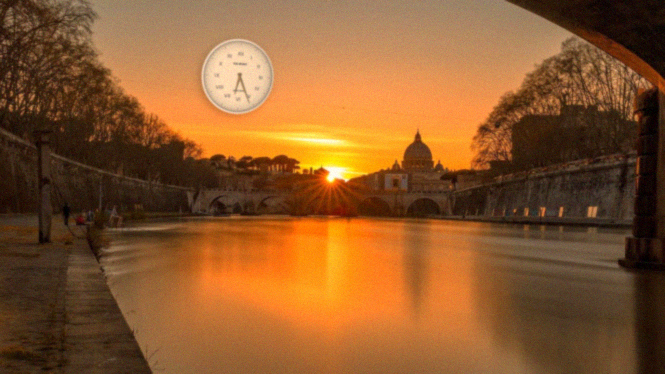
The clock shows 6:26
